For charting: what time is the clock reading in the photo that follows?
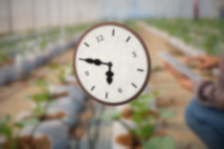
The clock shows 6:50
